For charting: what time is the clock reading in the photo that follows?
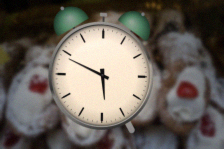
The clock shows 5:49
